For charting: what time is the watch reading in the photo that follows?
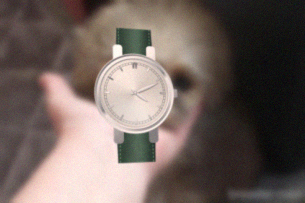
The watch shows 4:11
